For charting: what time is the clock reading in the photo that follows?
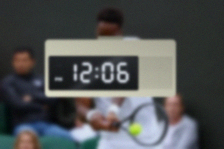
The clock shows 12:06
